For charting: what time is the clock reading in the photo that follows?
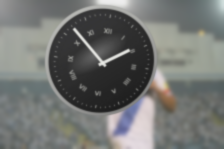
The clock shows 1:52
